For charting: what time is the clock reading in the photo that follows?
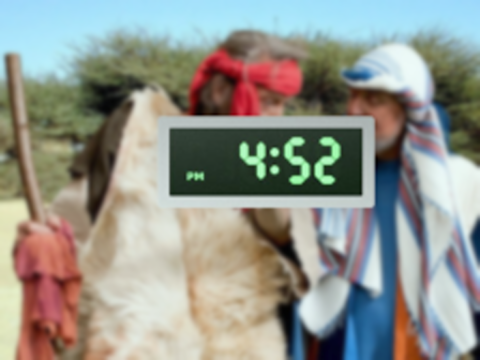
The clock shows 4:52
